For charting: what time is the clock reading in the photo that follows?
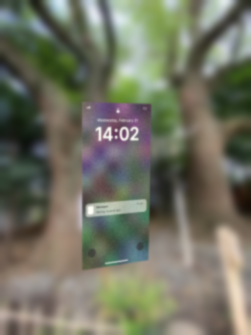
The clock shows 14:02
